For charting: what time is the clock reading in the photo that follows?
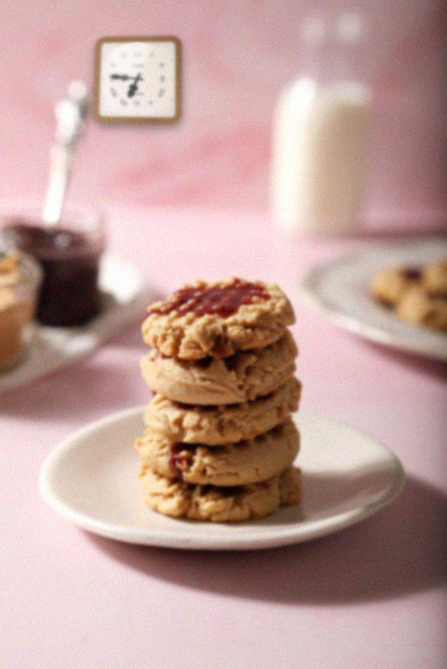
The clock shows 6:46
